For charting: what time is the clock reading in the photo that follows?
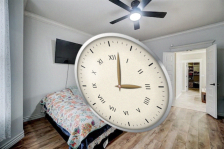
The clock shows 3:02
